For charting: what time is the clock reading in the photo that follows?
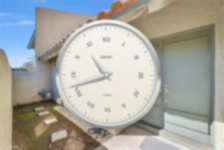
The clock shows 10:42
